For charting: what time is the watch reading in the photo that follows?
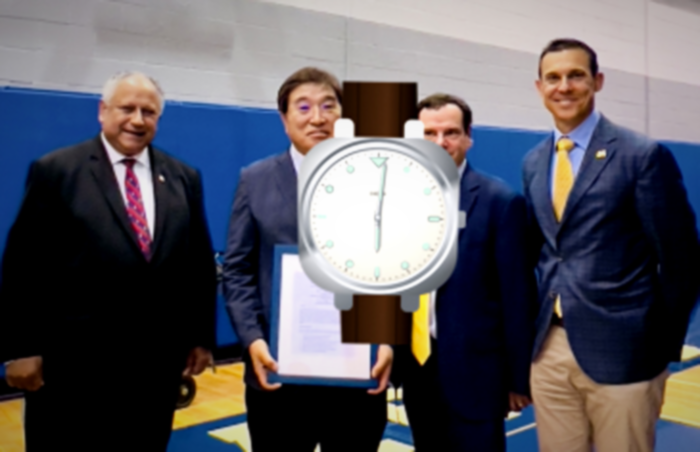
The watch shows 6:01
